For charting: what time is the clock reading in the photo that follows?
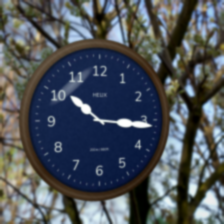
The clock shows 10:16
